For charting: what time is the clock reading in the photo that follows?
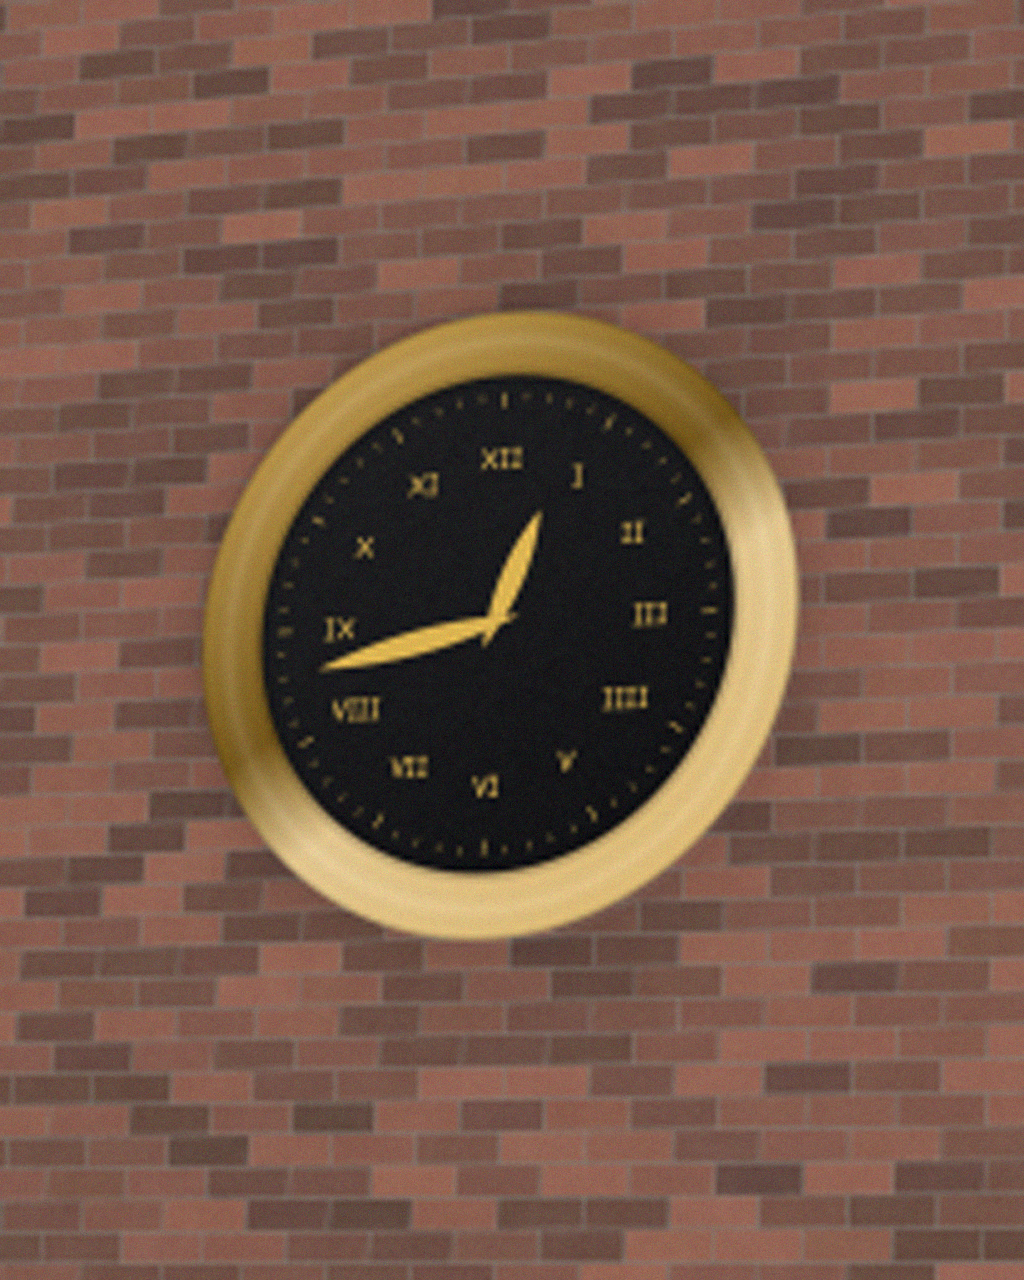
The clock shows 12:43
